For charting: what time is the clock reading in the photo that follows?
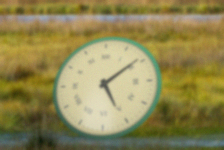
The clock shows 5:09
